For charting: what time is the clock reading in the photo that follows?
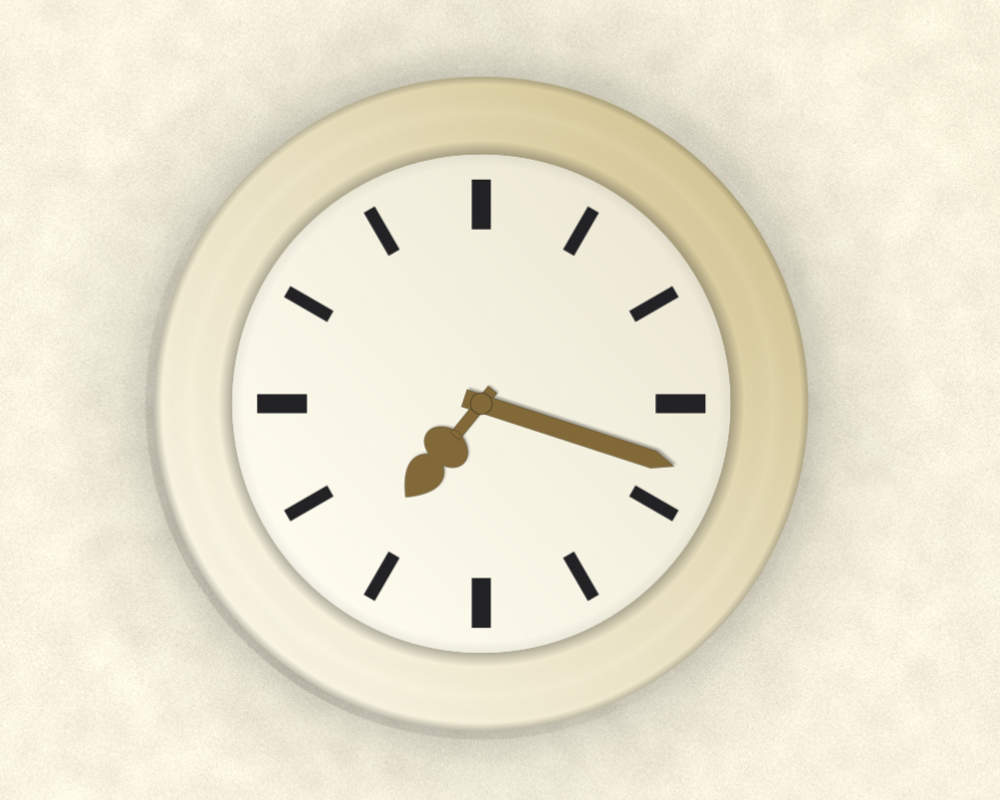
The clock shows 7:18
